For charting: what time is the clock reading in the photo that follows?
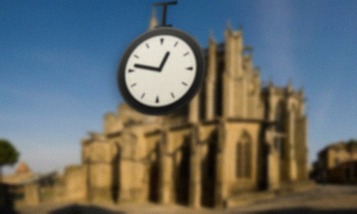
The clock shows 12:47
